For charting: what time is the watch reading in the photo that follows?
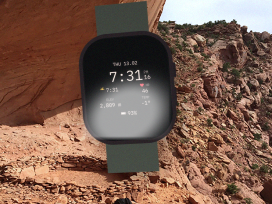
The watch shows 7:31
